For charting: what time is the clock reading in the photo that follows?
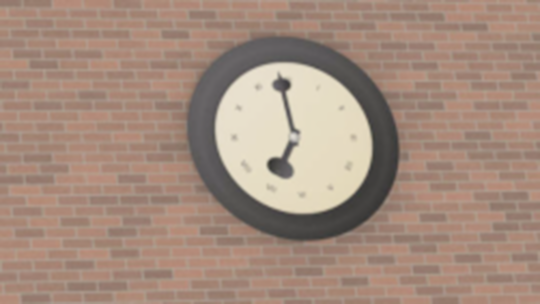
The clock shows 6:59
